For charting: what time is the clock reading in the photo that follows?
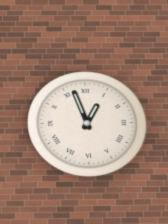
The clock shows 12:57
